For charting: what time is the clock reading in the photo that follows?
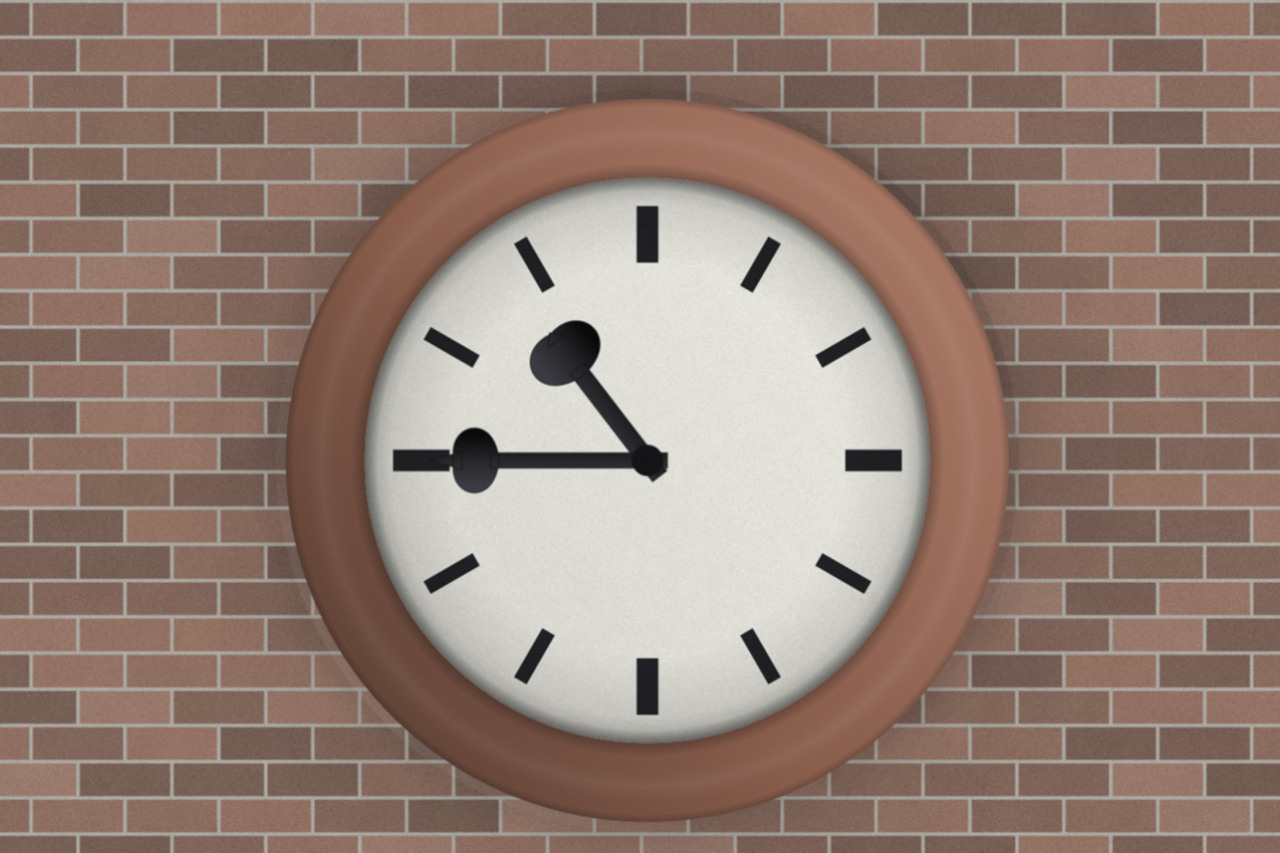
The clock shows 10:45
